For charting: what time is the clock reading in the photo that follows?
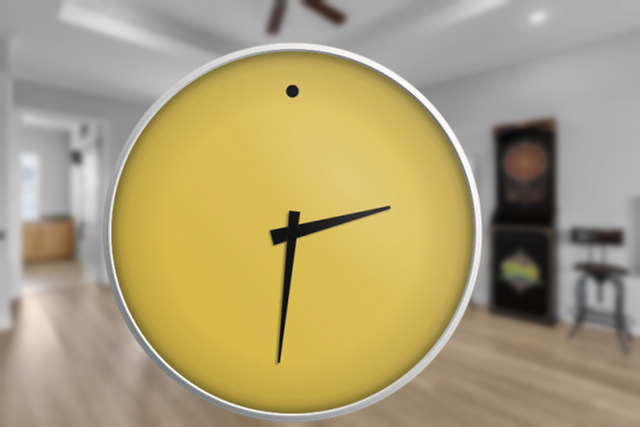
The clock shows 2:31
